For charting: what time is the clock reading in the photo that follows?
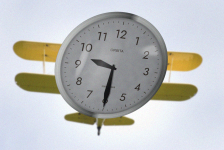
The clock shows 9:30
